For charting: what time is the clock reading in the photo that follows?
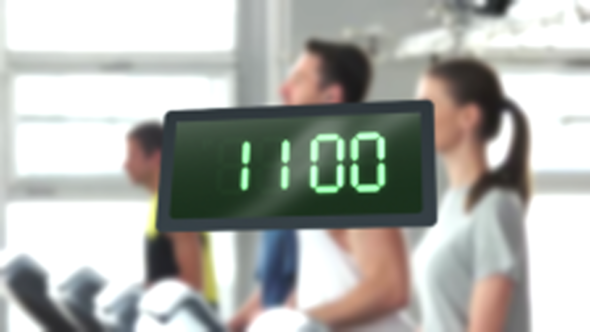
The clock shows 11:00
